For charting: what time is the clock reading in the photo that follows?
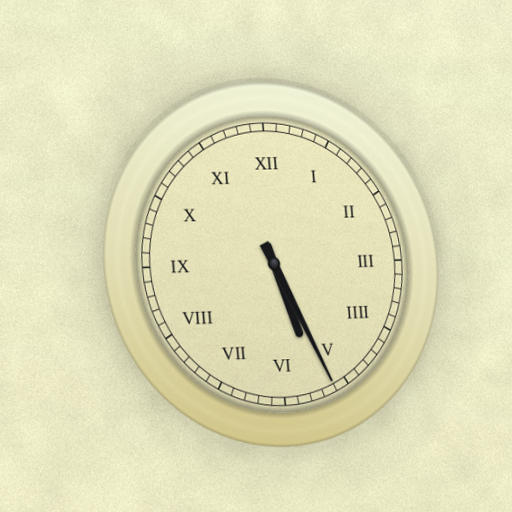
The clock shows 5:26
